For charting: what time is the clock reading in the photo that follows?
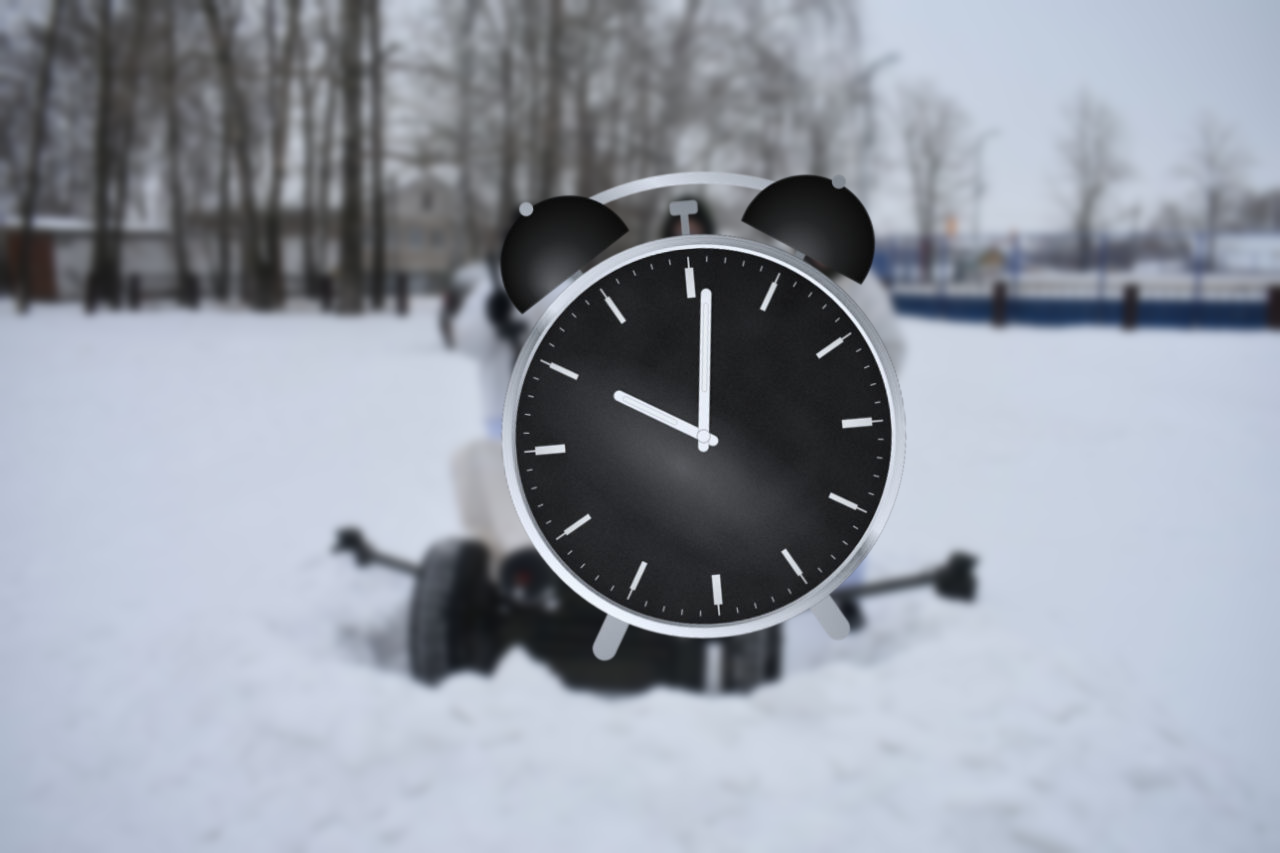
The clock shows 10:01
